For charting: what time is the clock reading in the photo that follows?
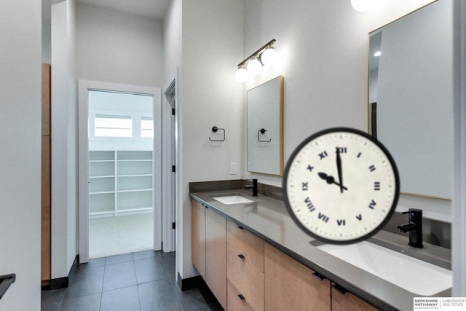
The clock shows 9:59
